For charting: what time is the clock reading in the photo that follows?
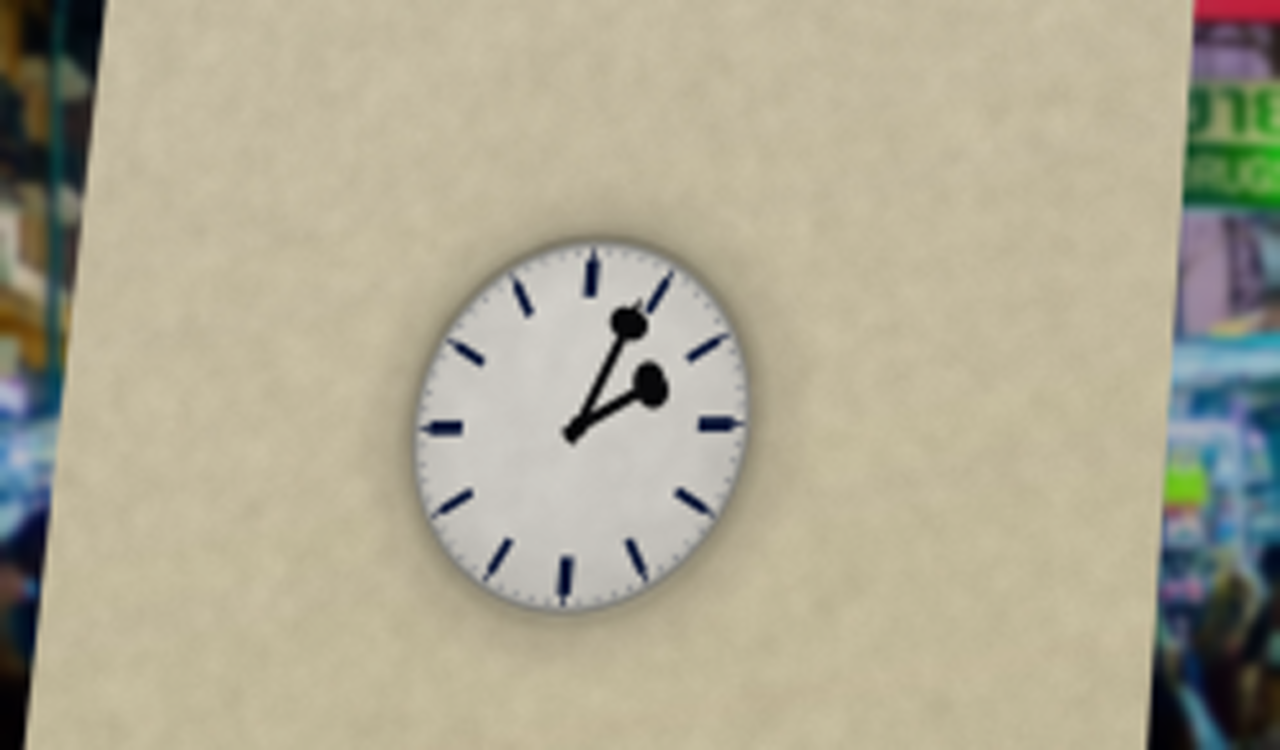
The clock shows 2:04
